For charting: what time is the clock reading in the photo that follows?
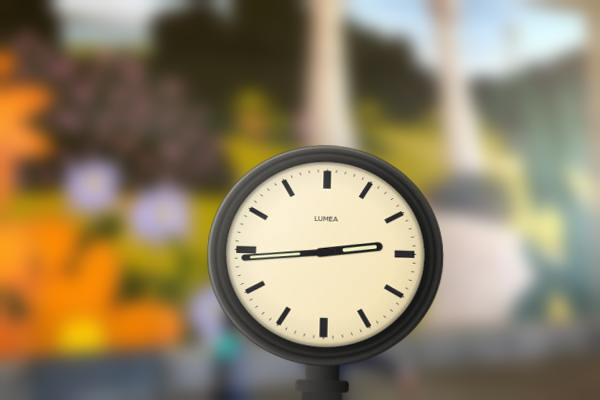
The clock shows 2:44
